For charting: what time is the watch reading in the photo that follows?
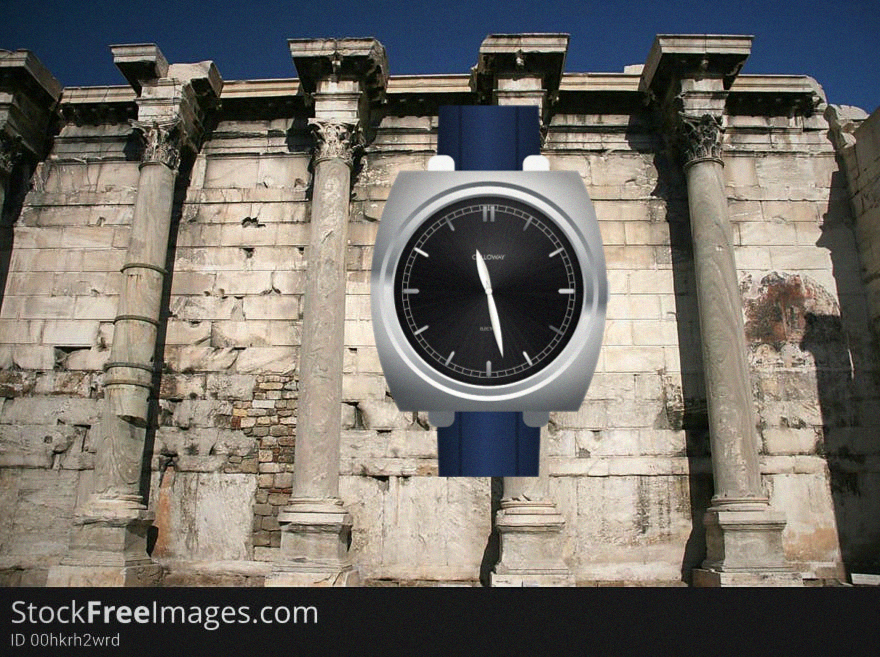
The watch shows 11:28
